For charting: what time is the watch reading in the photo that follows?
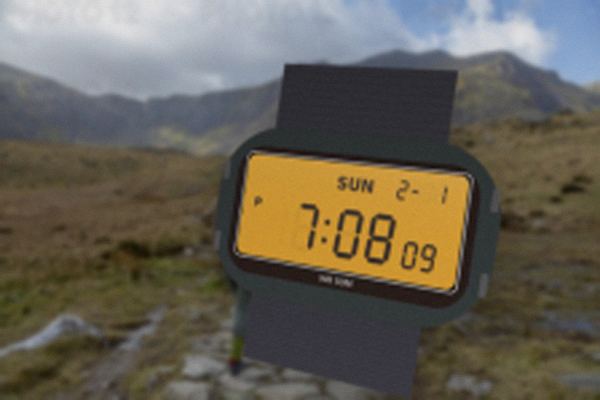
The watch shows 7:08:09
